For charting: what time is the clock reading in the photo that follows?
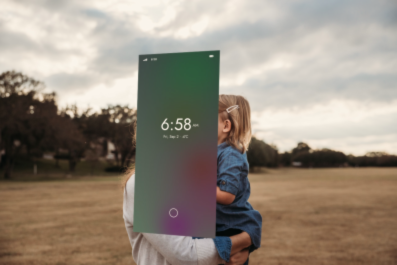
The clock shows 6:58
